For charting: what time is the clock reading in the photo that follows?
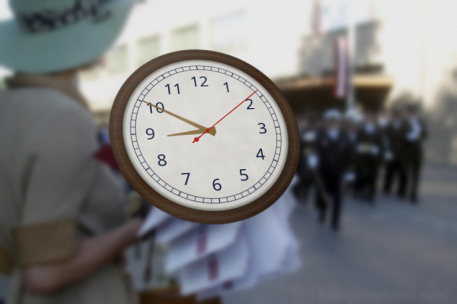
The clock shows 8:50:09
